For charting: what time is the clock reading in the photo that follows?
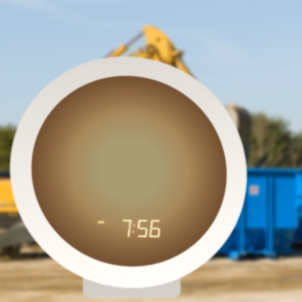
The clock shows 7:56
